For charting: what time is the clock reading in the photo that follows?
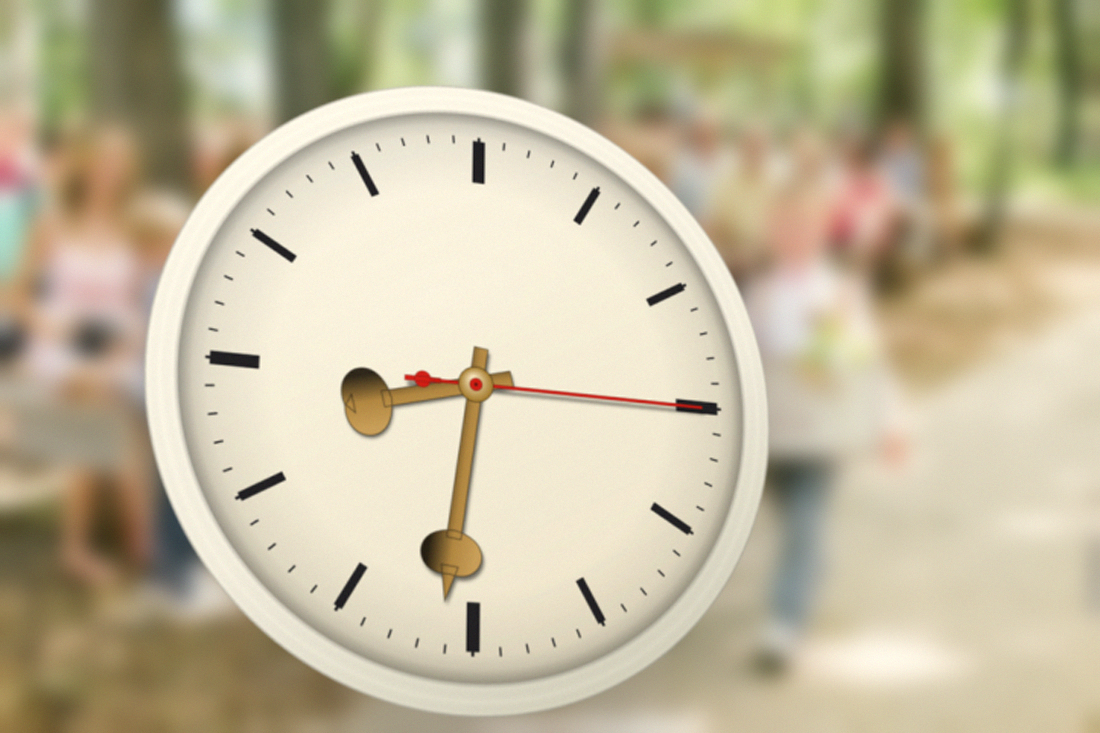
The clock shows 8:31:15
